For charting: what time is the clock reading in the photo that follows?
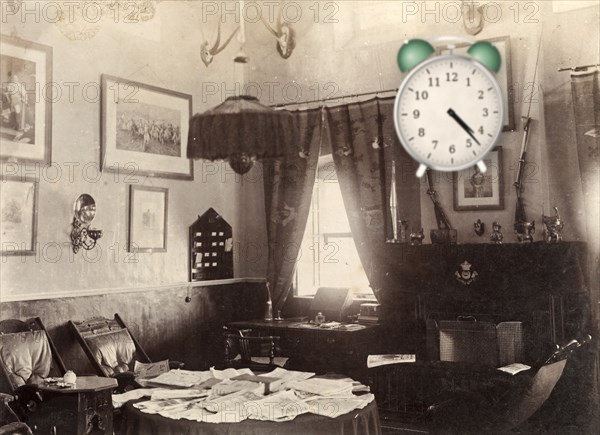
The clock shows 4:23
